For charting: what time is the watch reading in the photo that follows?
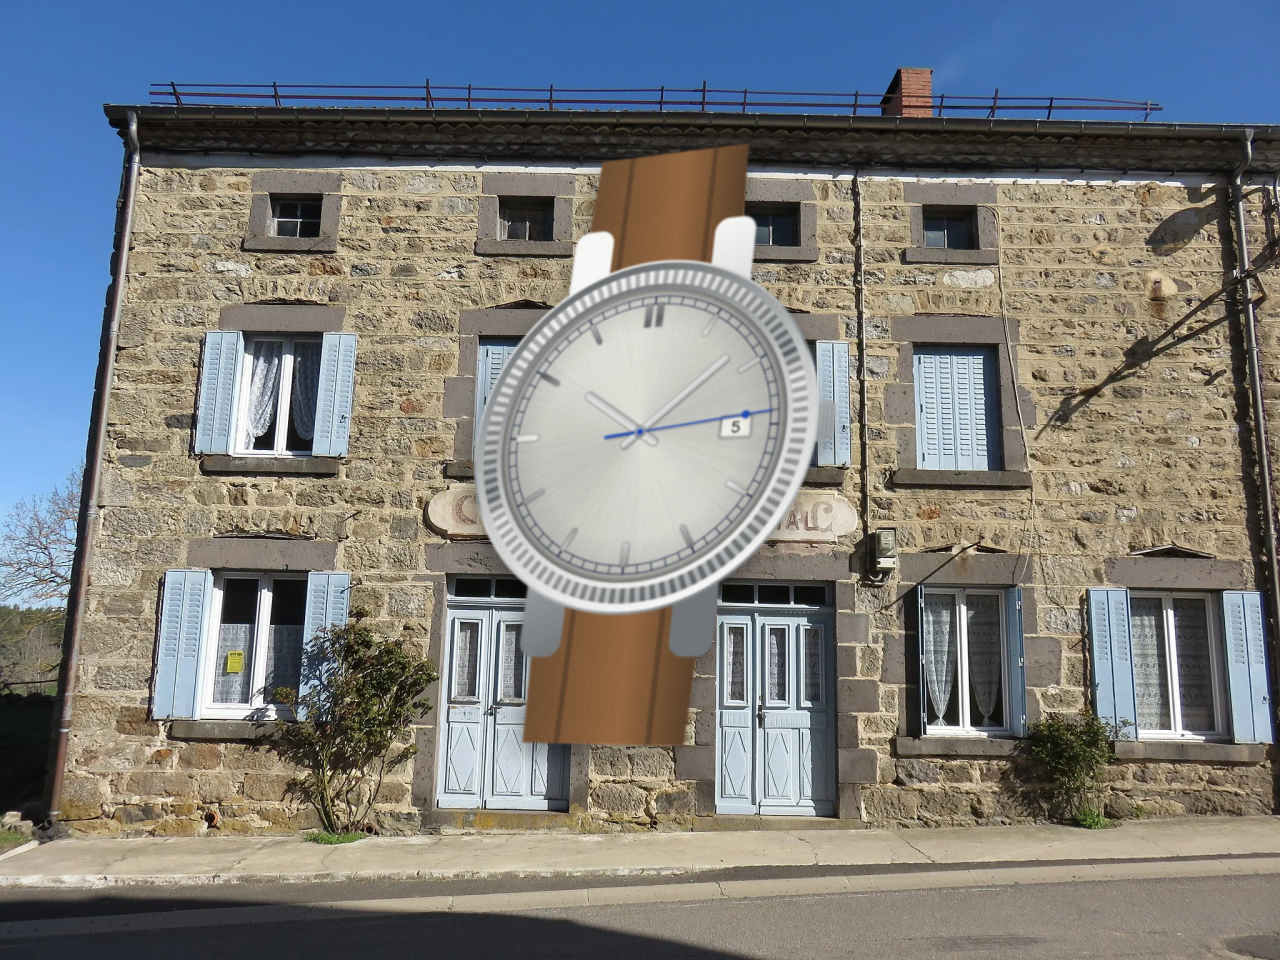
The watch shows 10:08:14
